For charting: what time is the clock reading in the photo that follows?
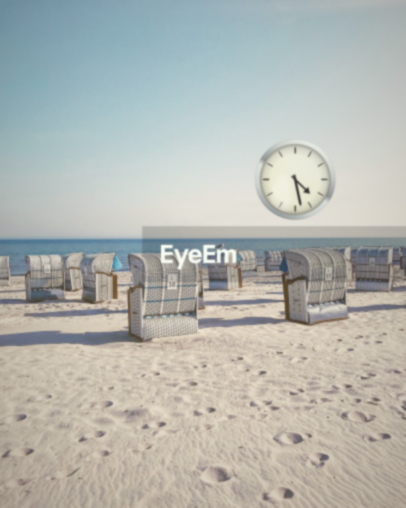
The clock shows 4:28
